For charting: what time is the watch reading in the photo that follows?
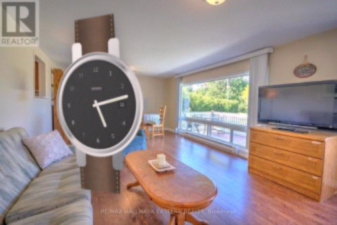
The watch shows 5:13
